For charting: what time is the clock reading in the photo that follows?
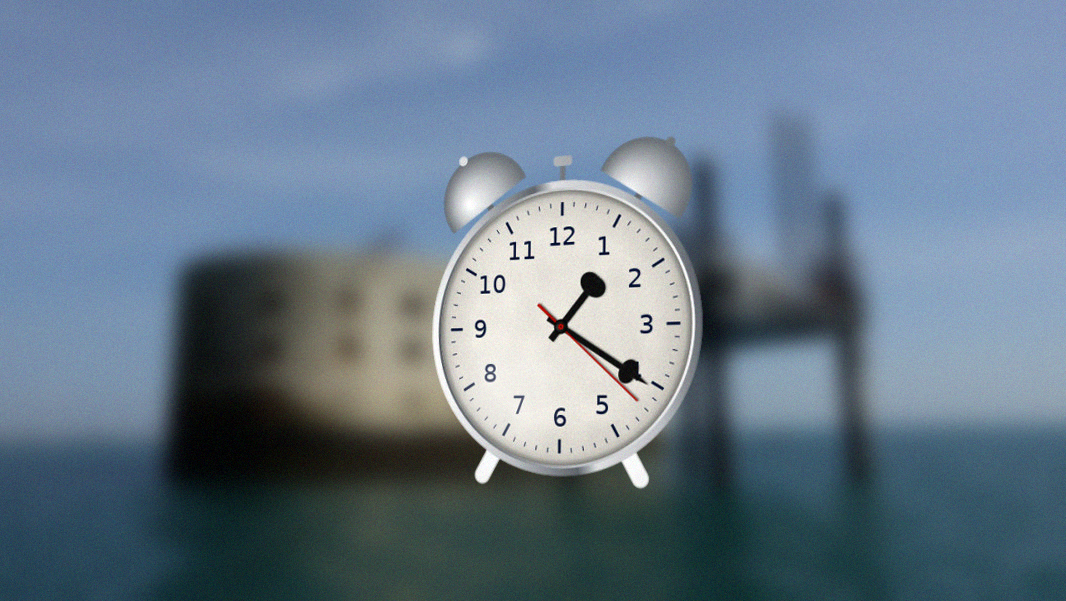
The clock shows 1:20:22
